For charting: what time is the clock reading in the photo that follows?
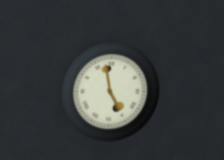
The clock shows 4:58
